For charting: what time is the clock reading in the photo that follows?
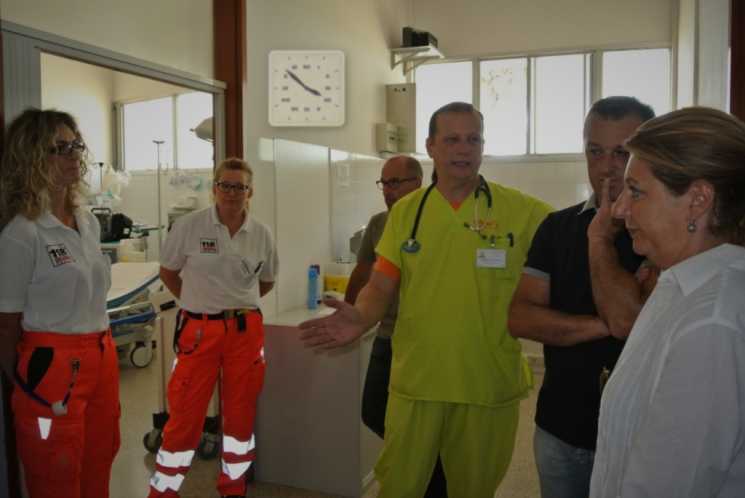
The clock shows 3:52
